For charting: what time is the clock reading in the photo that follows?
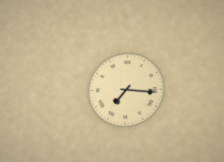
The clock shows 7:16
